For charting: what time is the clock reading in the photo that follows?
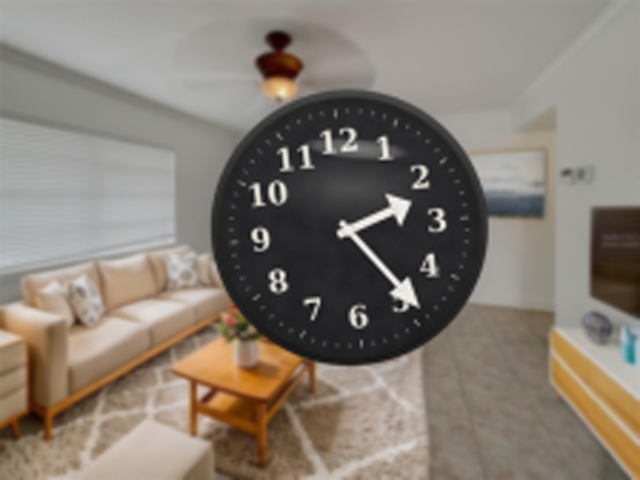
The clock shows 2:24
